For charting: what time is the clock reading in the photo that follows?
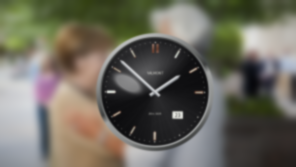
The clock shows 1:52
